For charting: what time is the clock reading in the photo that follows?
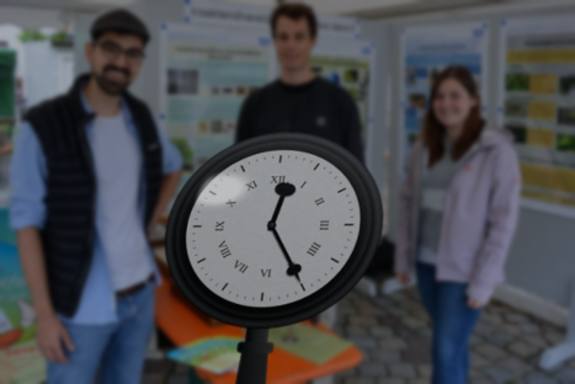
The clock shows 12:25
